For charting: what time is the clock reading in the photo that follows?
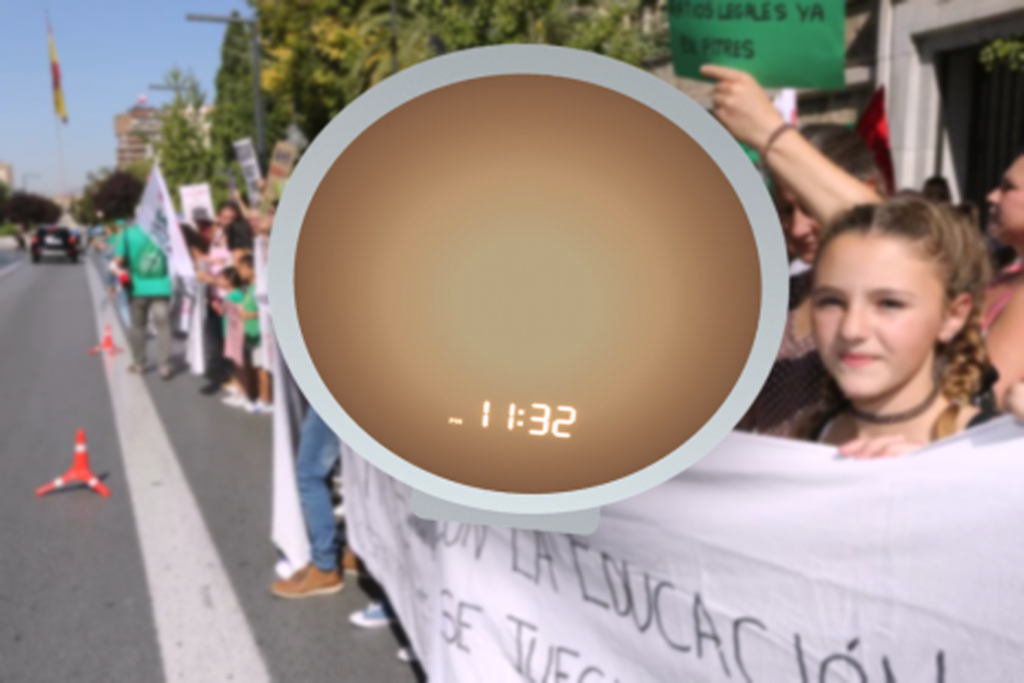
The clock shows 11:32
